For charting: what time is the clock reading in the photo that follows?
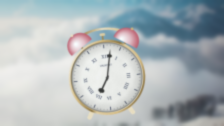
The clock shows 7:02
